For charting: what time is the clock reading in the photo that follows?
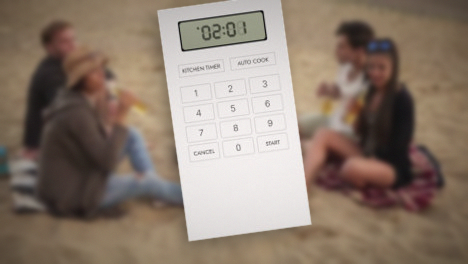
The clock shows 2:01
